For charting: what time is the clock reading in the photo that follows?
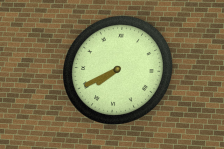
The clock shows 7:40
